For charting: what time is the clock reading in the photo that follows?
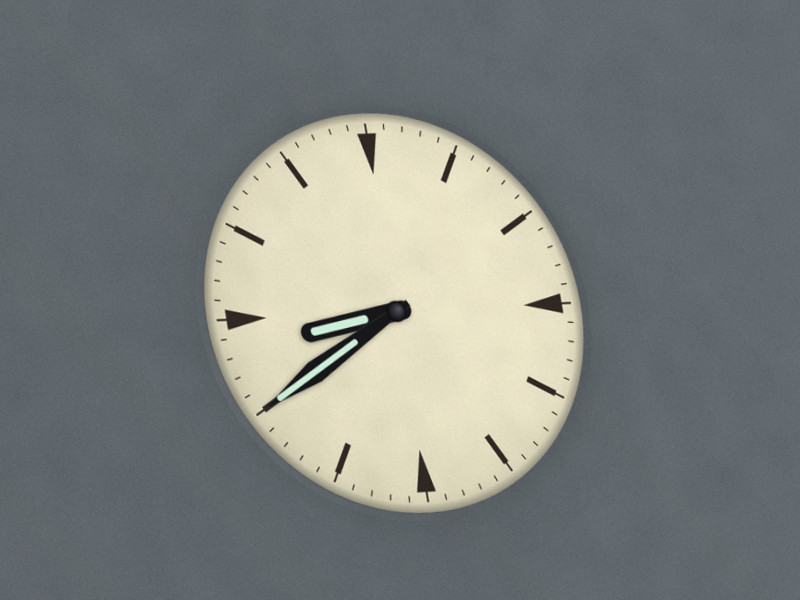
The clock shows 8:40
